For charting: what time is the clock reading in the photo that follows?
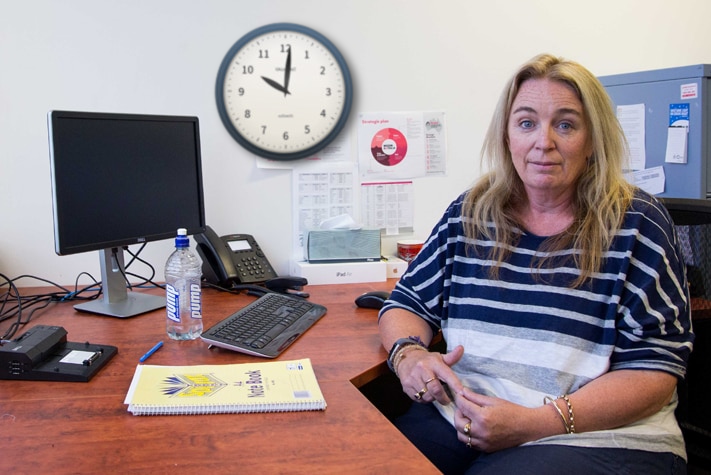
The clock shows 10:01
